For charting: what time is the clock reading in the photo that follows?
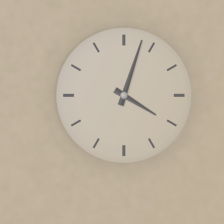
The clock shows 4:03
